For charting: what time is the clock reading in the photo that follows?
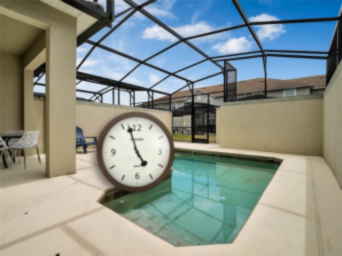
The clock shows 4:57
